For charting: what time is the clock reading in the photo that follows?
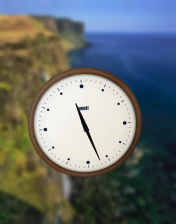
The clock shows 11:27
